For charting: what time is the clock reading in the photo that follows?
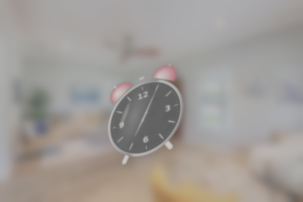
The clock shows 7:05
